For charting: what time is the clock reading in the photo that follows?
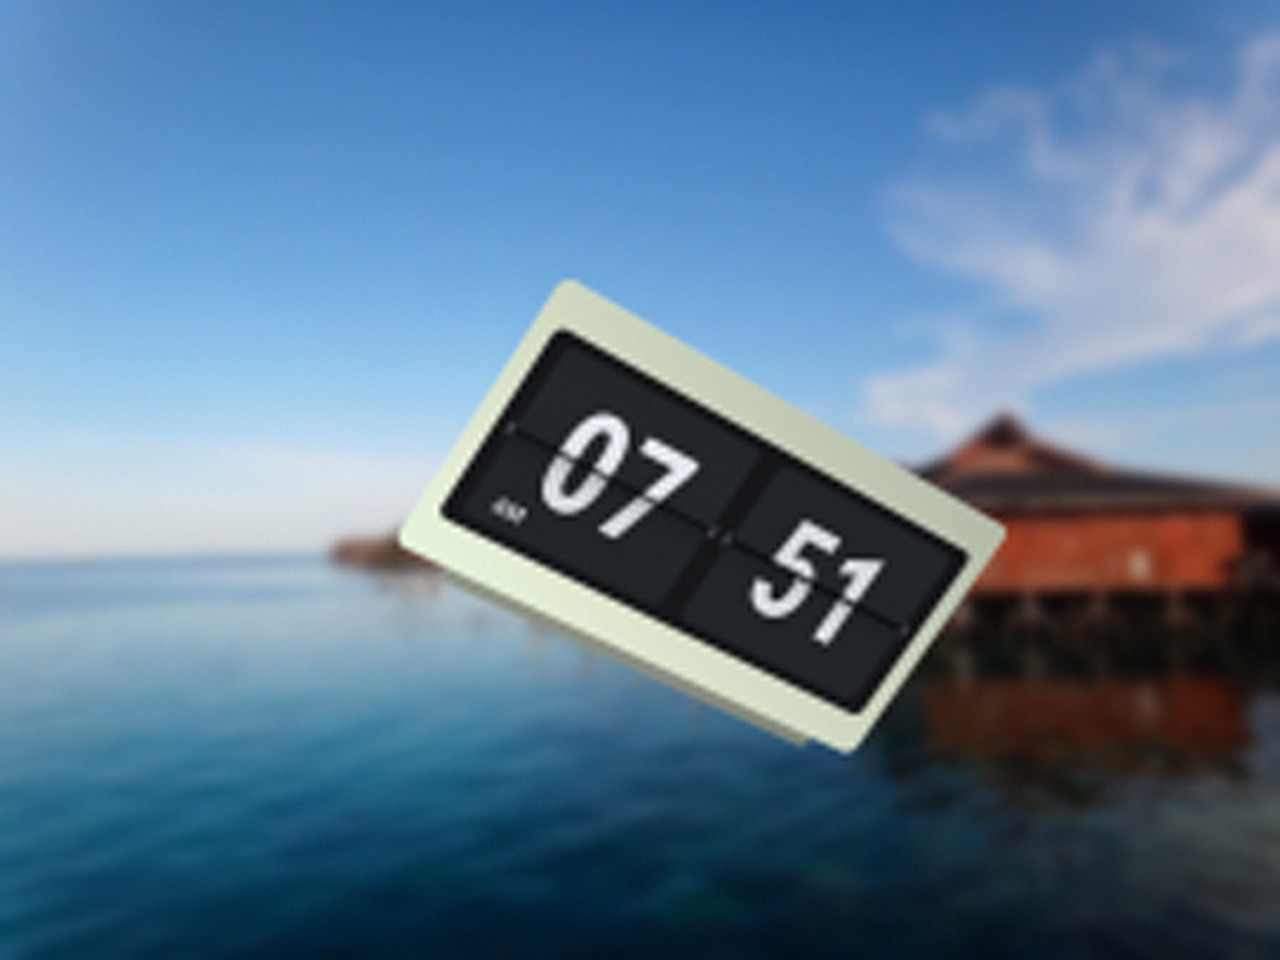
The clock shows 7:51
